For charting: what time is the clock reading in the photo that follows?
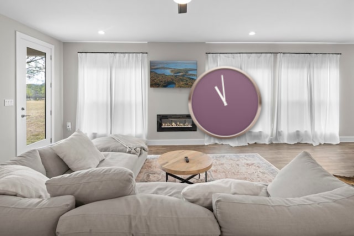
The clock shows 10:59
